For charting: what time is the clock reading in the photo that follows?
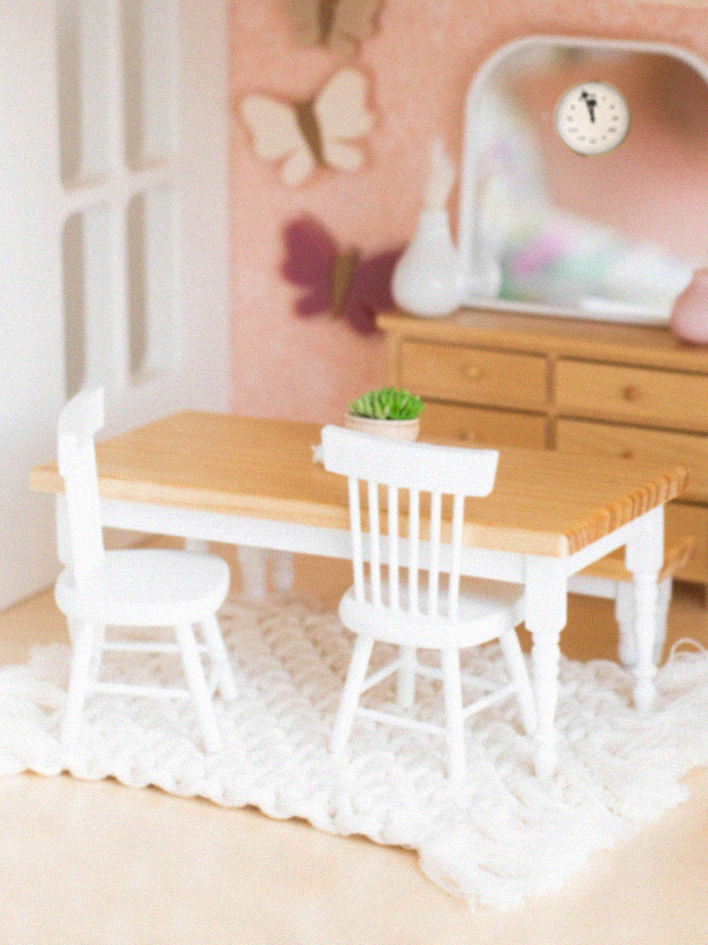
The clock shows 11:57
